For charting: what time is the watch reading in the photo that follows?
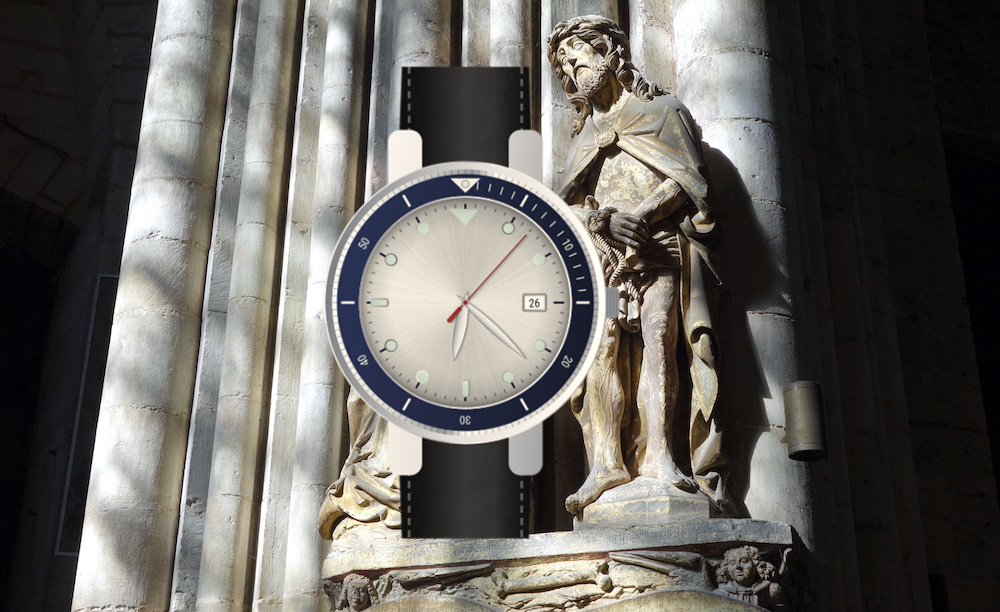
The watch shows 6:22:07
